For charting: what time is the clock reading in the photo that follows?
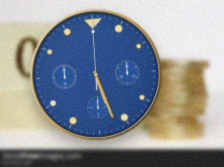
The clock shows 5:27
